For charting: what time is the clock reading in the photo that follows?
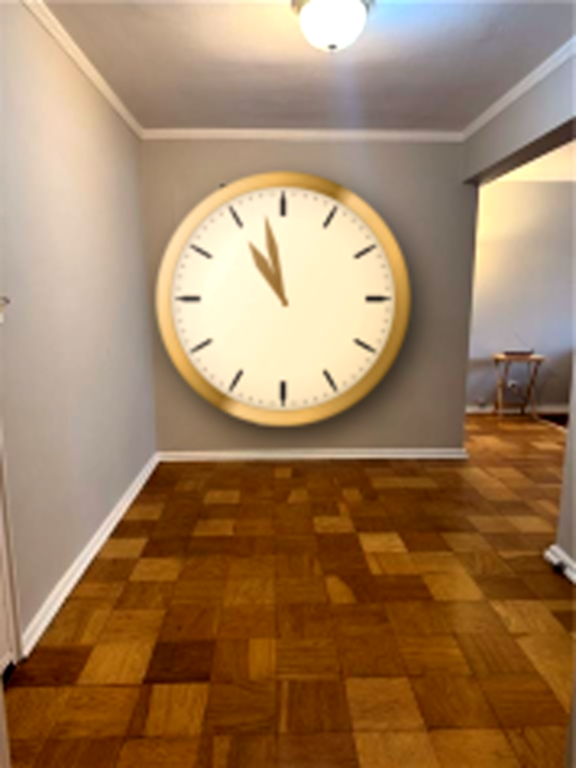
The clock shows 10:58
